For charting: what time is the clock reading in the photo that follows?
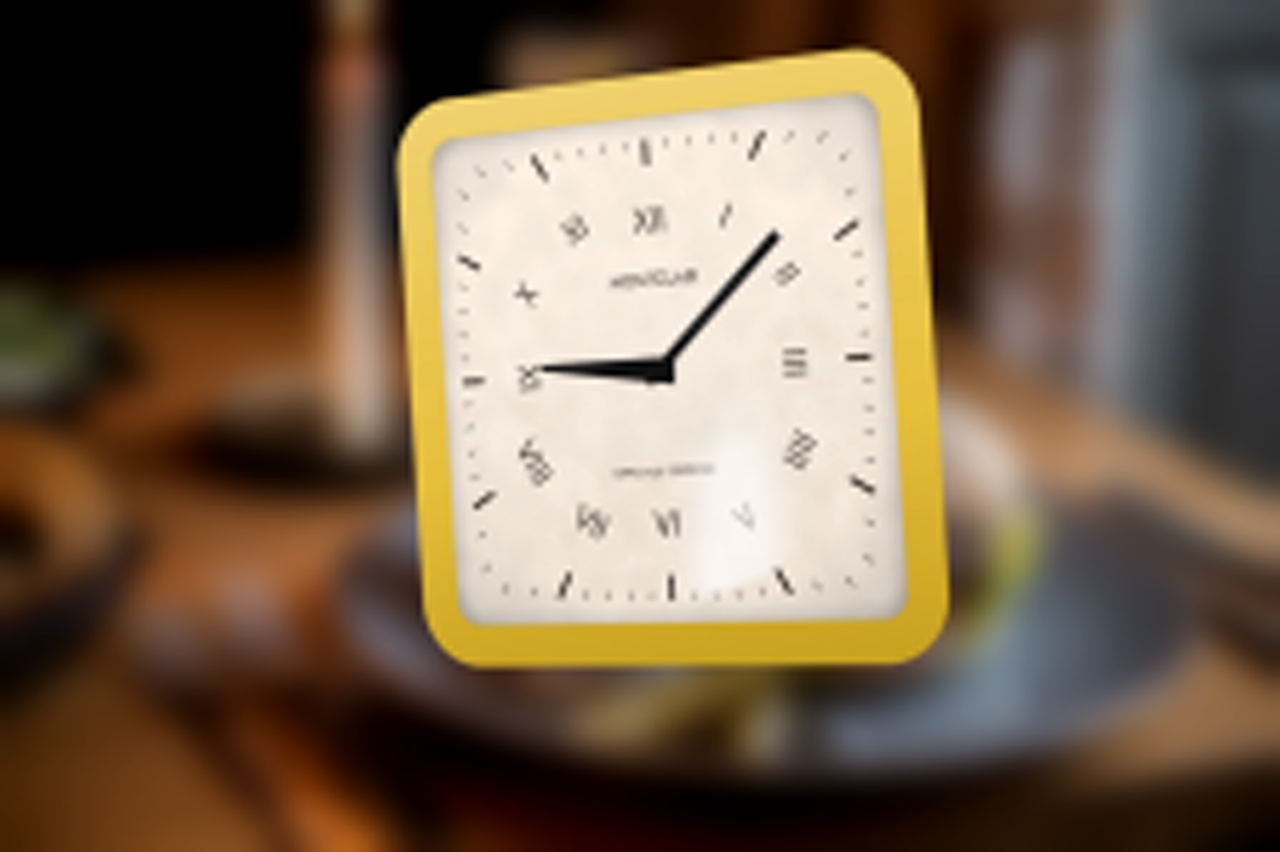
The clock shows 9:08
